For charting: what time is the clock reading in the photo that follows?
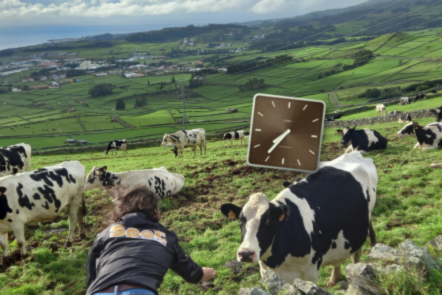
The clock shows 7:36
